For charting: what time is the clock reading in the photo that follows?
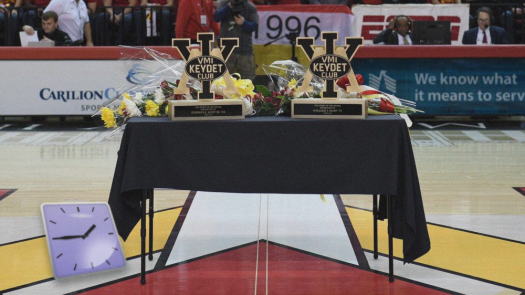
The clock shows 1:45
